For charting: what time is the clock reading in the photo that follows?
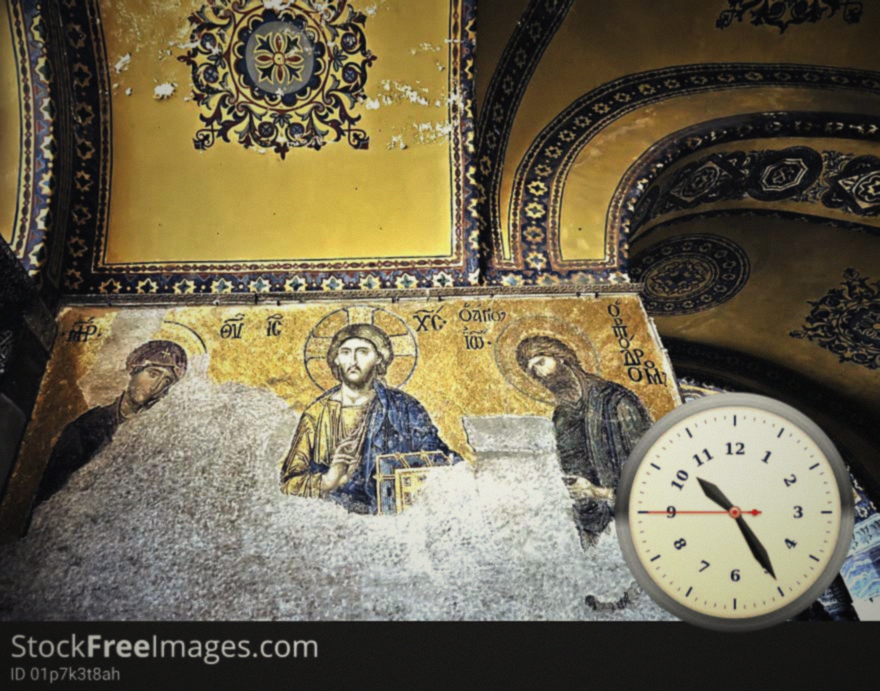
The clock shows 10:24:45
